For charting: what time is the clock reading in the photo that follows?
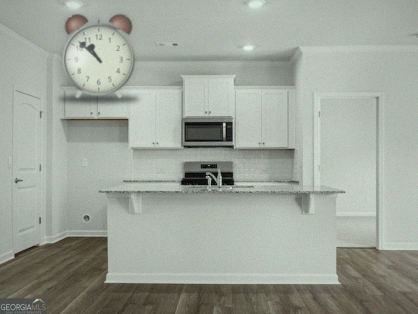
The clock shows 10:52
